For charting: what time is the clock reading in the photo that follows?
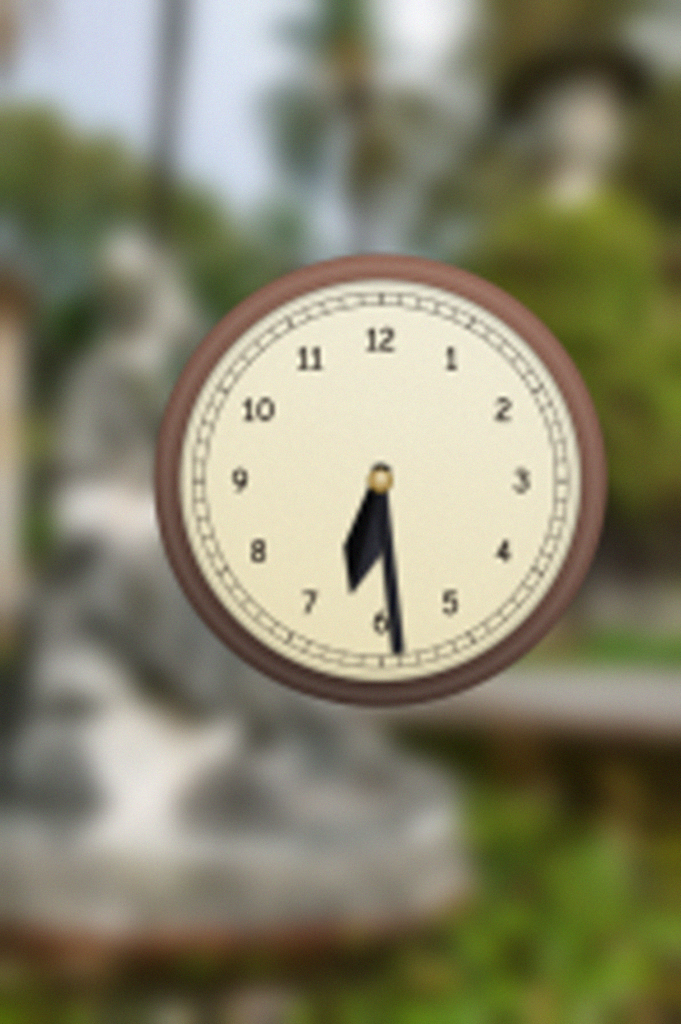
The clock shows 6:29
